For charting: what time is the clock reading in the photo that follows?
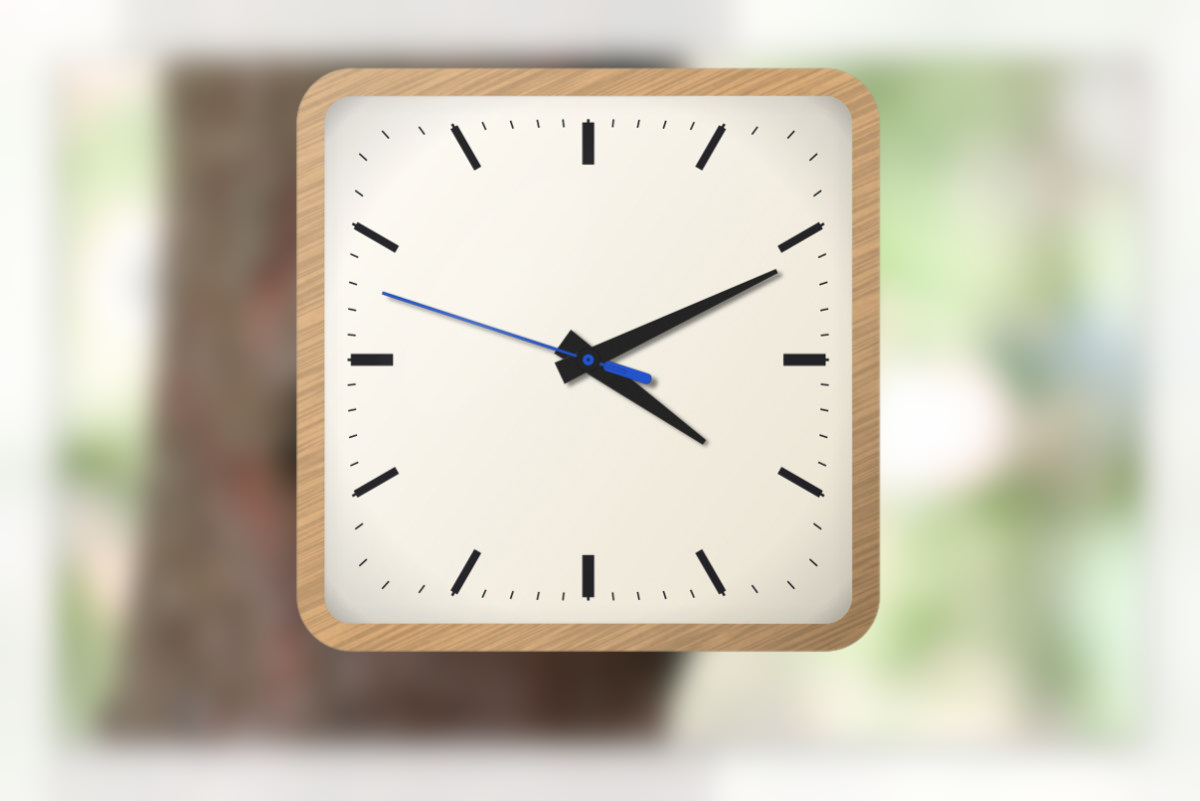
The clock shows 4:10:48
